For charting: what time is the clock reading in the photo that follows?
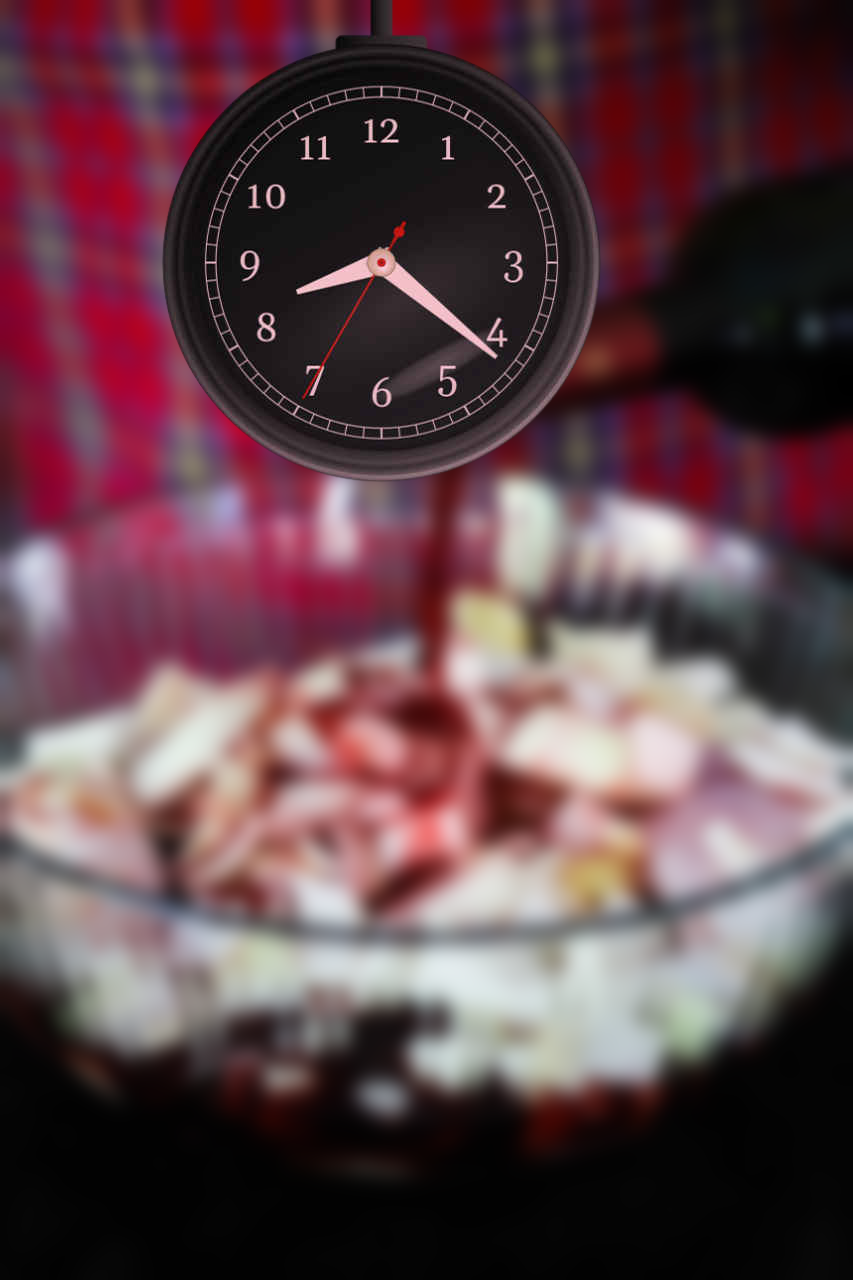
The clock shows 8:21:35
